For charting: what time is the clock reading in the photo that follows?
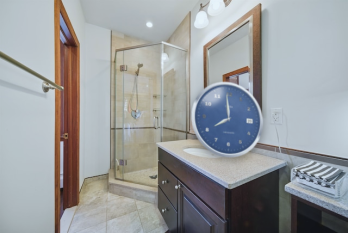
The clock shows 7:59
